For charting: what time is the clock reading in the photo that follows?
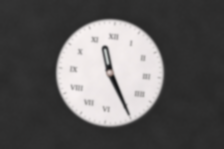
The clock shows 11:25
